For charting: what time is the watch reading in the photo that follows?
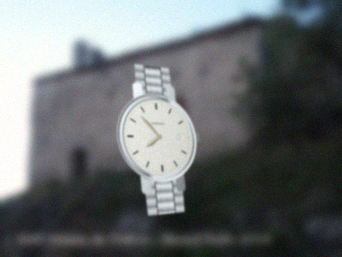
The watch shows 7:53
